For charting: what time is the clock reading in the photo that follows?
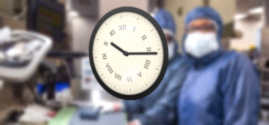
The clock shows 10:16
